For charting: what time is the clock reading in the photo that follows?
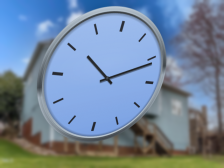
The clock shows 10:11
